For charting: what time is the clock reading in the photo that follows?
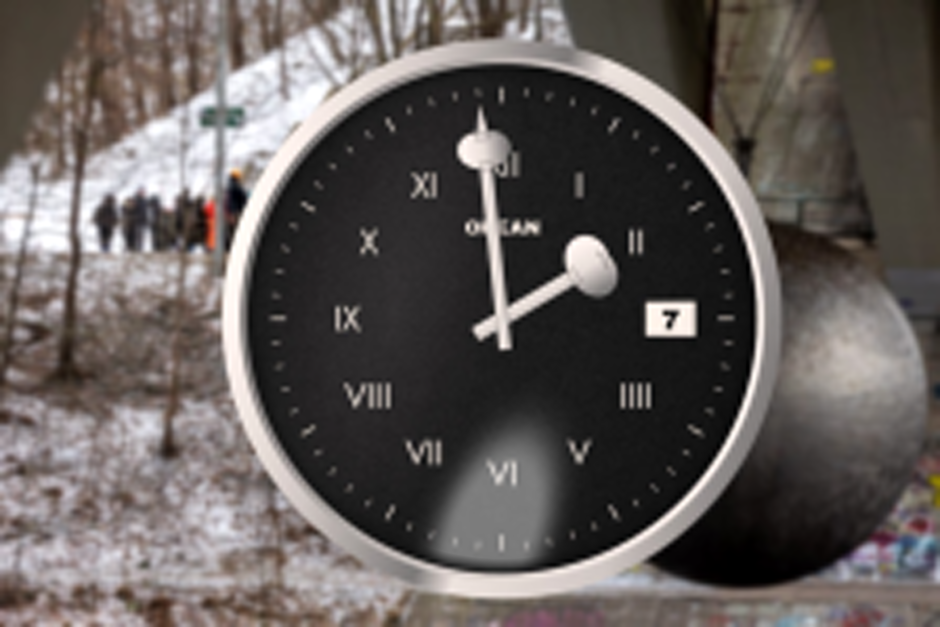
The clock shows 1:59
